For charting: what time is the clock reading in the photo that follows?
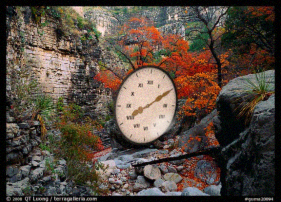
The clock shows 8:10
